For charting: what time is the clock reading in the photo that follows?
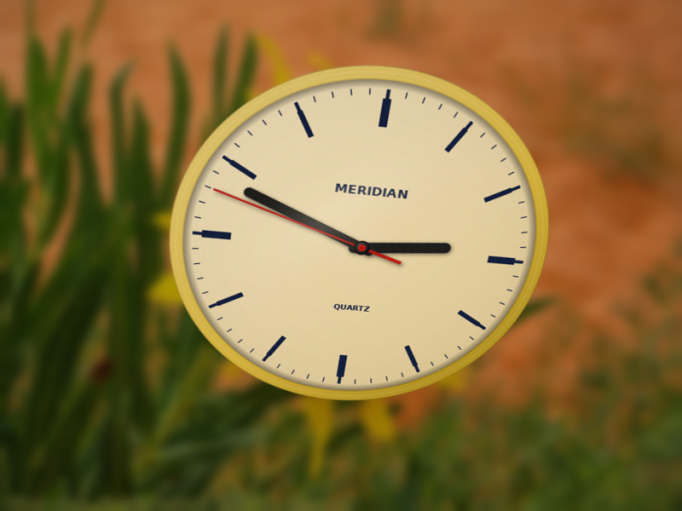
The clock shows 2:48:48
